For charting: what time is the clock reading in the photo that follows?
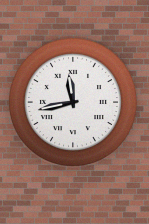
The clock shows 11:43
